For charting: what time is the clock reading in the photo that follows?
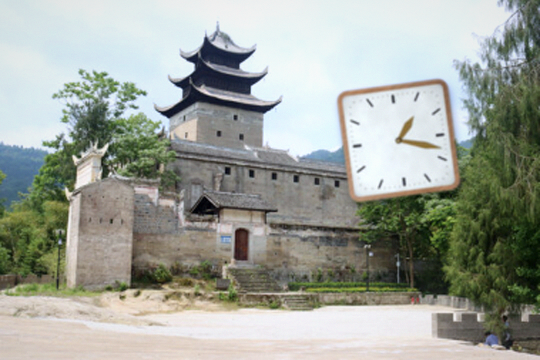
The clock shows 1:18
